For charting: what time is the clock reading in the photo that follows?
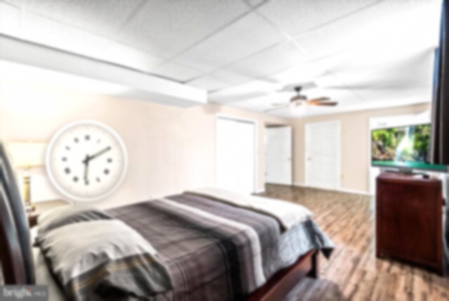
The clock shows 6:10
